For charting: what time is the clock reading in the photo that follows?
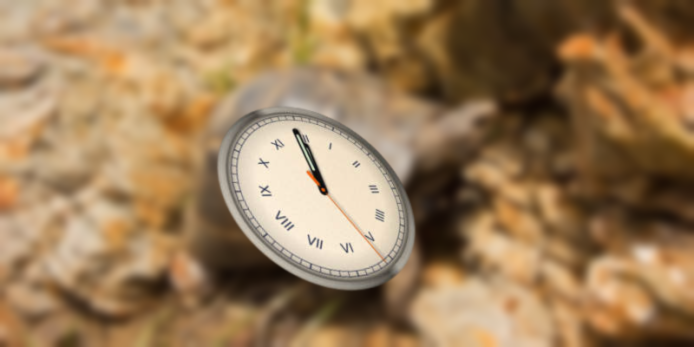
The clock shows 11:59:26
